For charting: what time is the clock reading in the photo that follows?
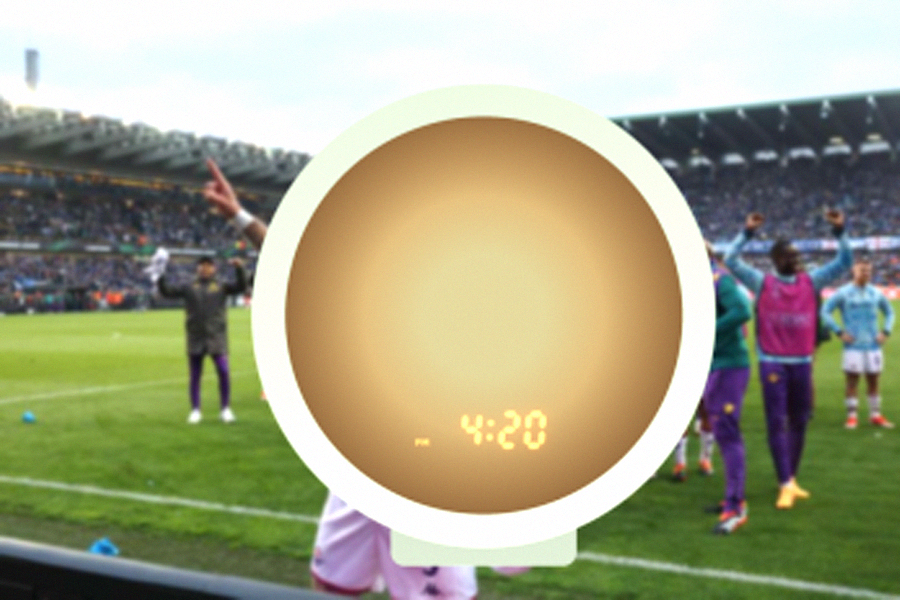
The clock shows 4:20
